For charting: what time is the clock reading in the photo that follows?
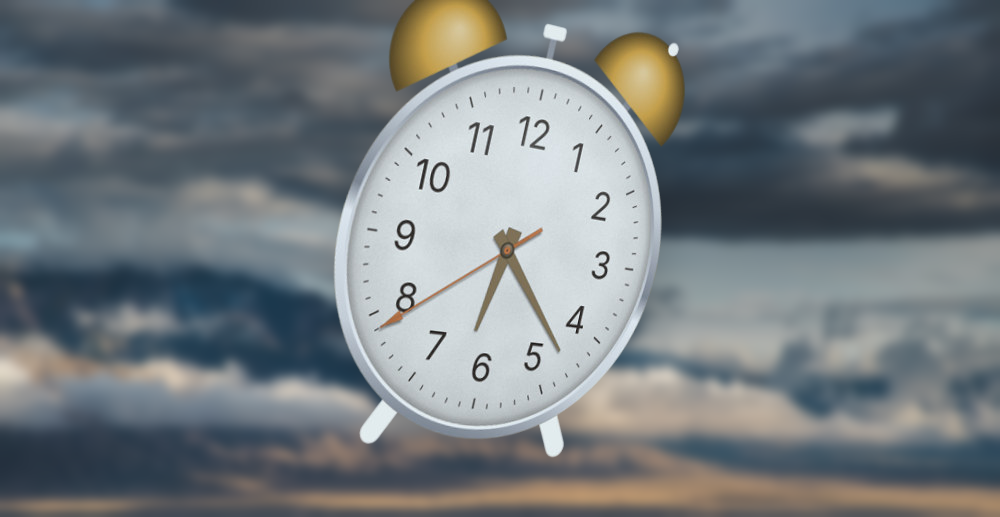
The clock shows 6:22:39
